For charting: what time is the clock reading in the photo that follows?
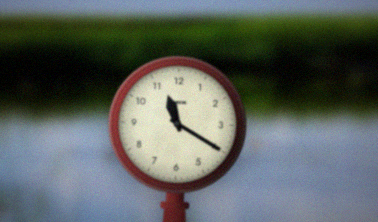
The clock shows 11:20
